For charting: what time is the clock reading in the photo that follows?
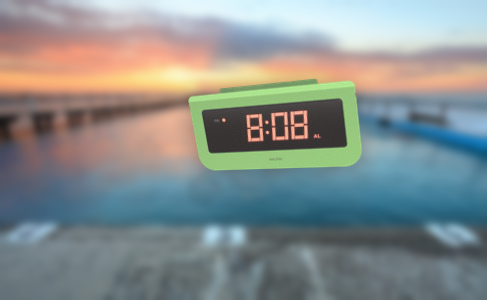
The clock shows 8:08
